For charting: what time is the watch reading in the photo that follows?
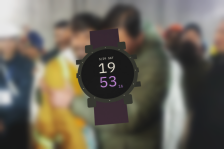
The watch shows 19:53
